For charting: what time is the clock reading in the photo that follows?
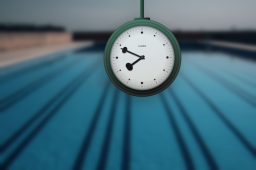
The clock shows 7:49
